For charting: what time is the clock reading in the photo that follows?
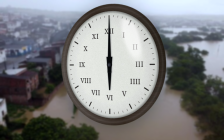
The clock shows 6:00
